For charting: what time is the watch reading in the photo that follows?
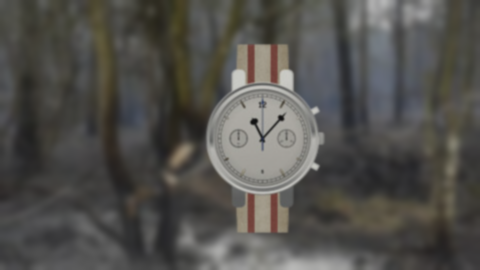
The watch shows 11:07
